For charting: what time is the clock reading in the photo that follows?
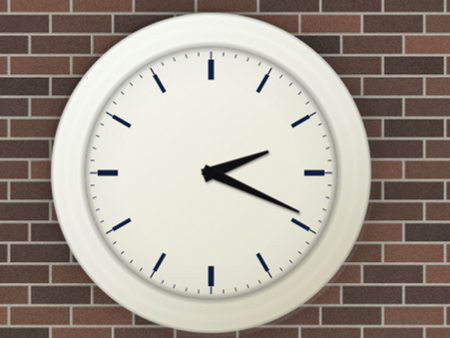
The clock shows 2:19
